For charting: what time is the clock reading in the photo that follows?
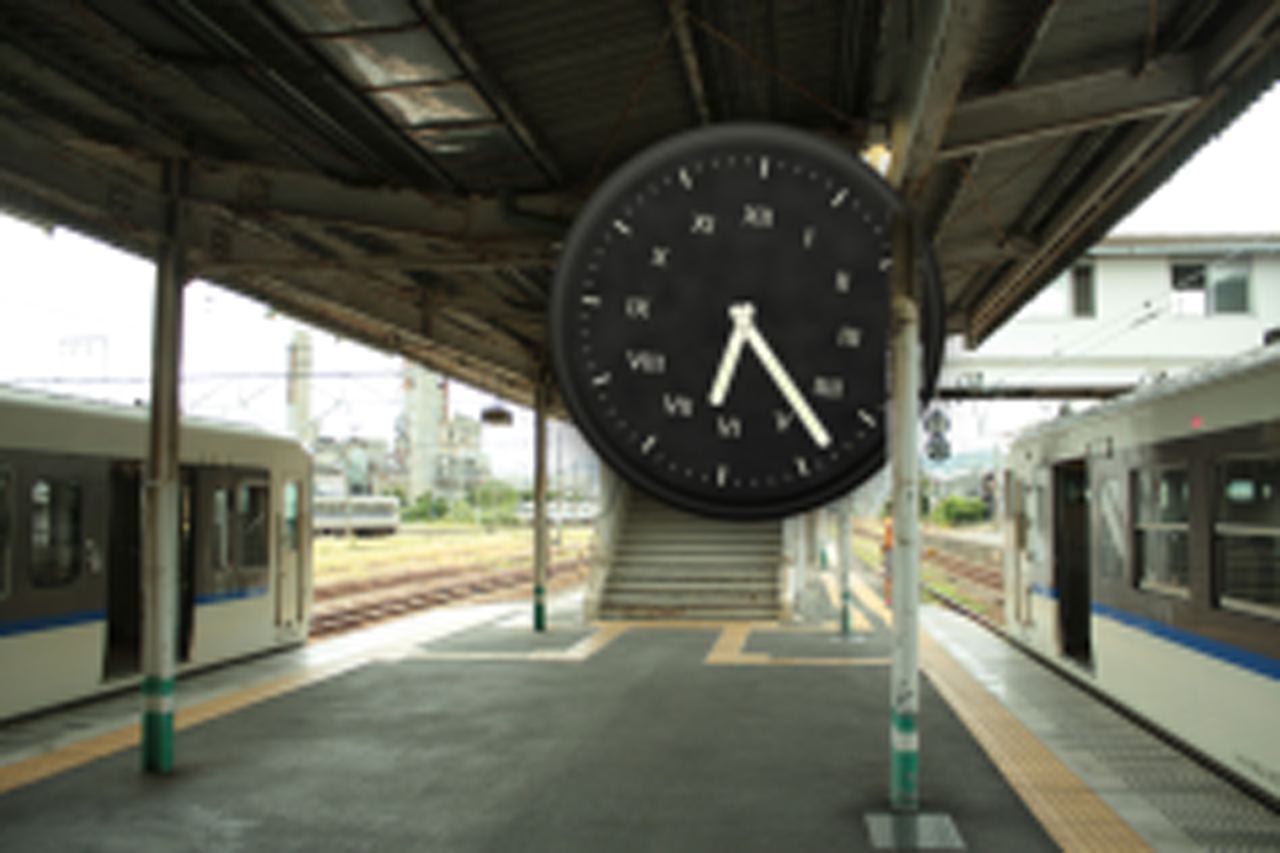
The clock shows 6:23
